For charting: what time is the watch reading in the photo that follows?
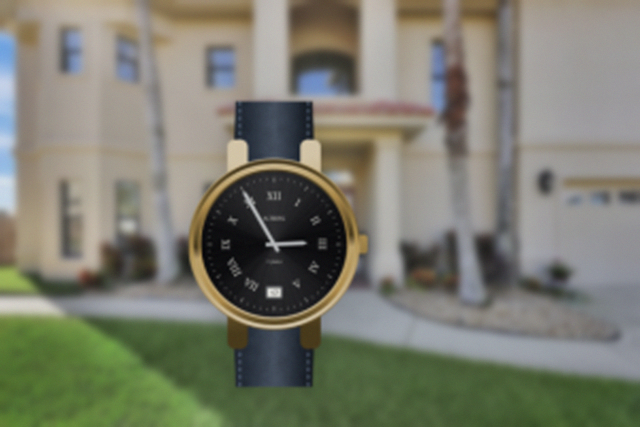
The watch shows 2:55
